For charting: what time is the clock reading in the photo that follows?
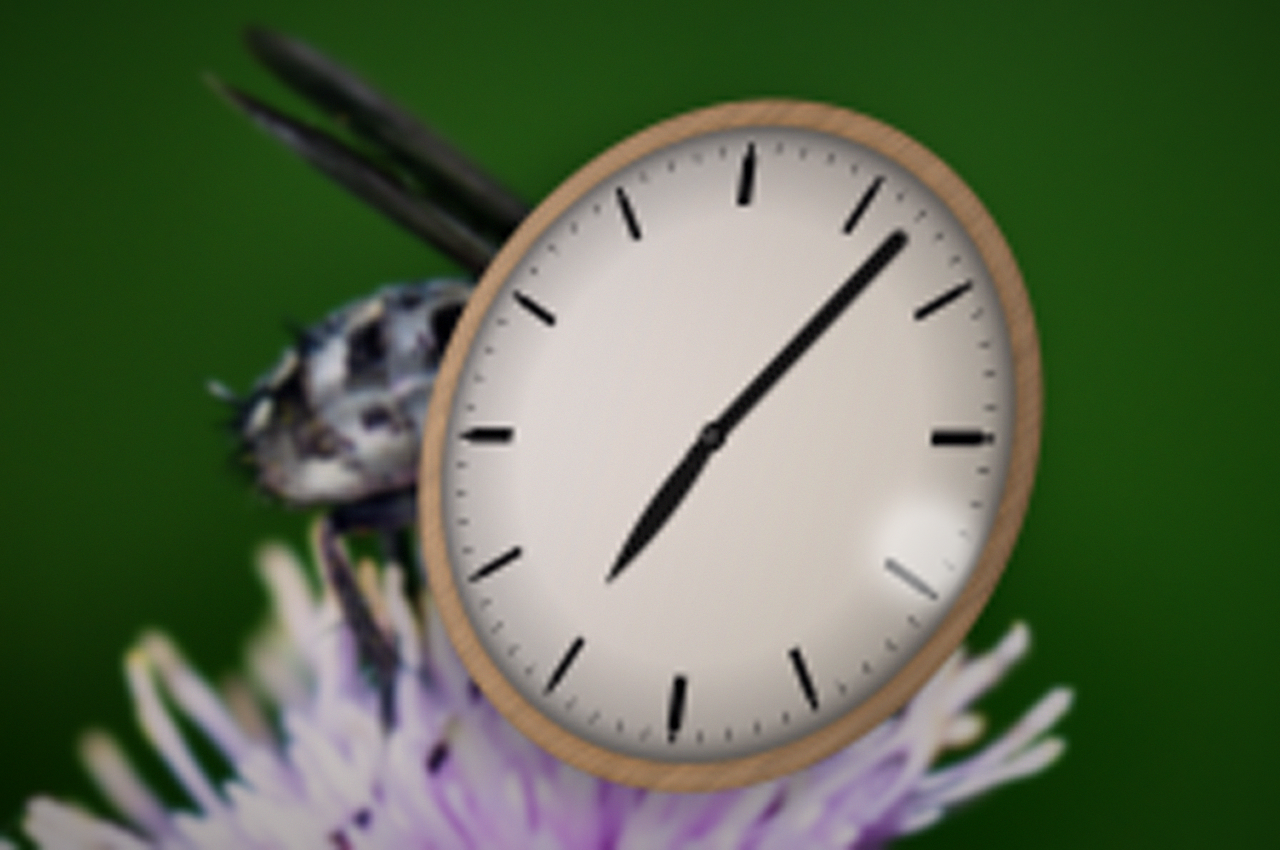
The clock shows 7:07
